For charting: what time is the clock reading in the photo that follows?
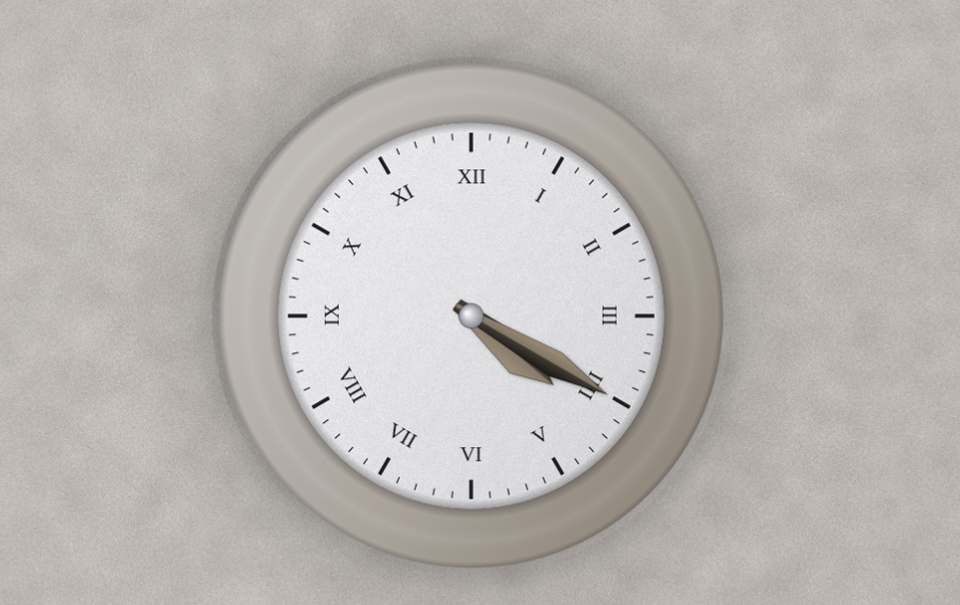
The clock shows 4:20
